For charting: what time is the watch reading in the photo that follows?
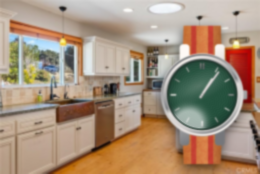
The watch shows 1:06
